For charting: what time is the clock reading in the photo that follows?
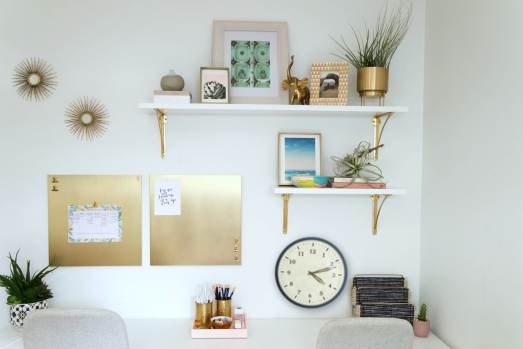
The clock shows 4:12
